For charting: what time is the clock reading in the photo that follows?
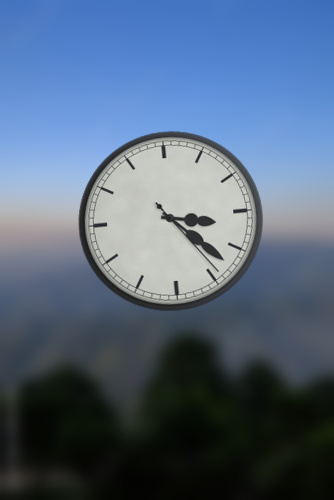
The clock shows 3:22:24
